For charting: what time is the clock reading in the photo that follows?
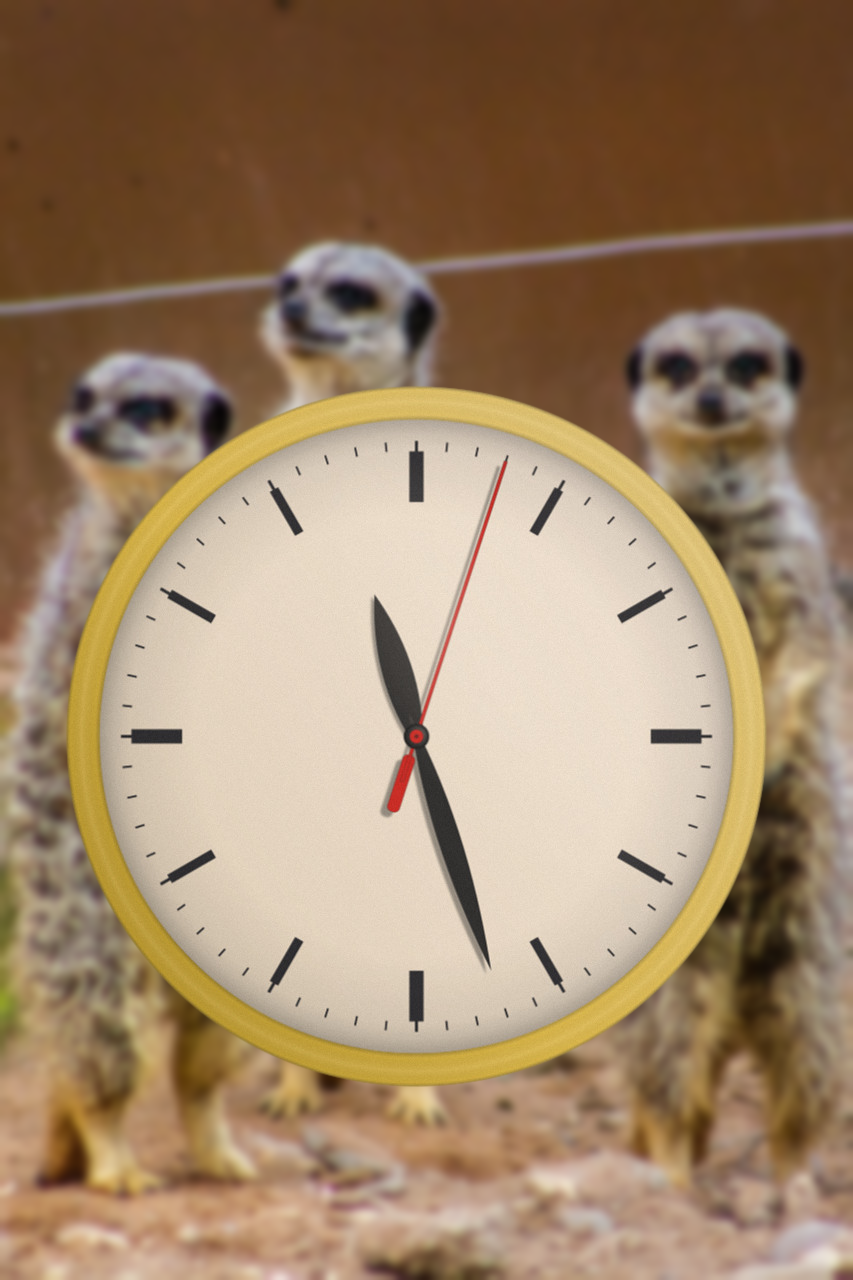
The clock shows 11:27:03
